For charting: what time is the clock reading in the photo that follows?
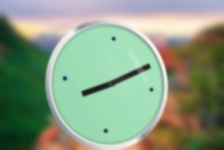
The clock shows 8:10
